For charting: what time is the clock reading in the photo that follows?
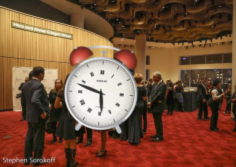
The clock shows 5:48
